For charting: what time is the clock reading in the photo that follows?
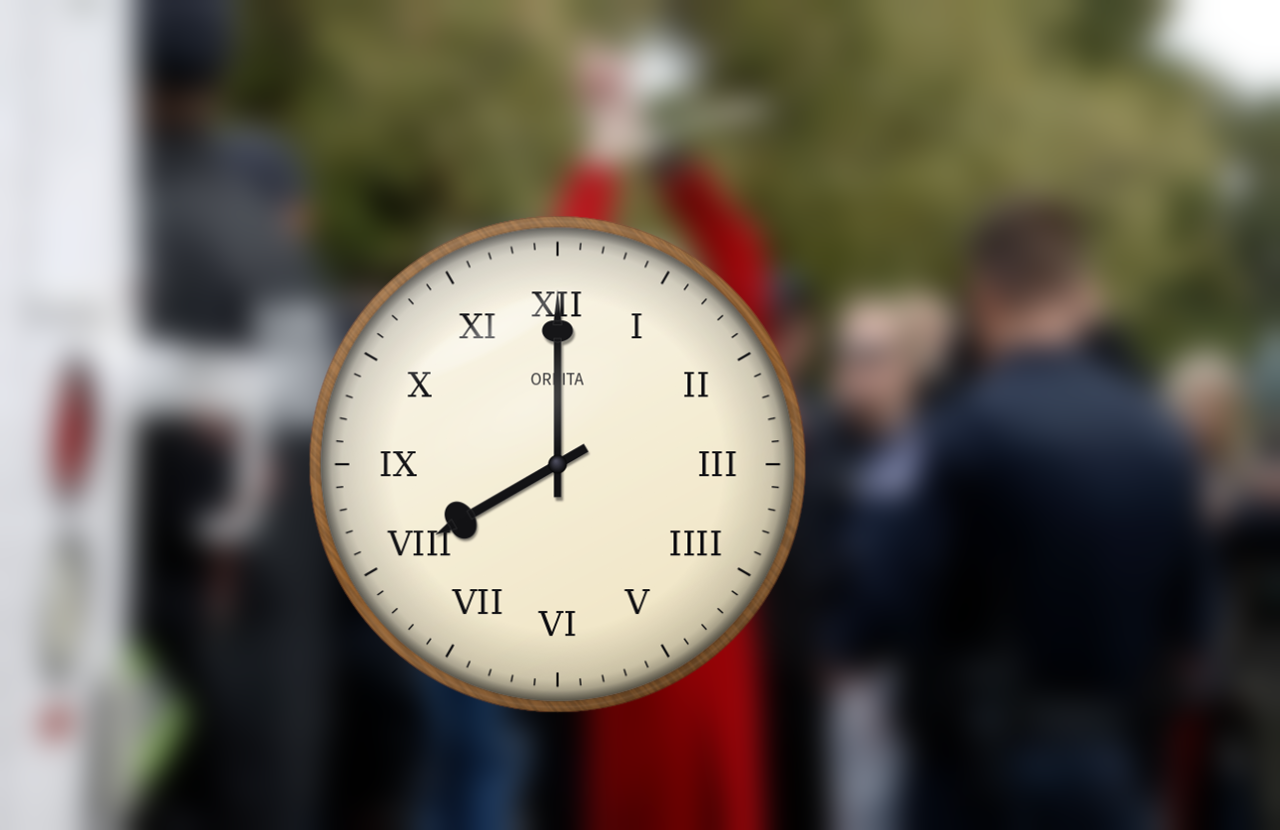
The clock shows 8:00
